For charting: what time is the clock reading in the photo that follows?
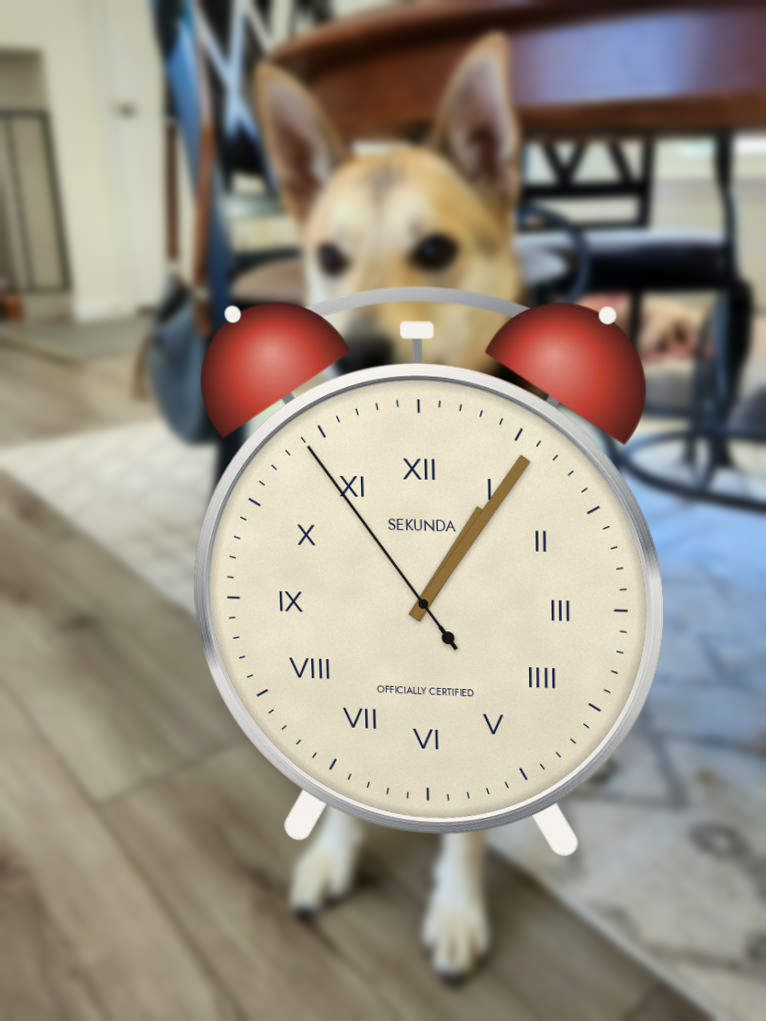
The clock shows 1:05:54
